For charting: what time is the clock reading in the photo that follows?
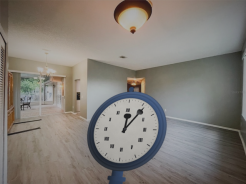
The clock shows 12:06
